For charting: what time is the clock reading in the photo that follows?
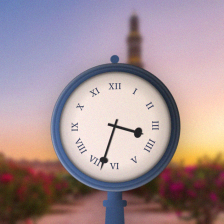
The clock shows 3:33
